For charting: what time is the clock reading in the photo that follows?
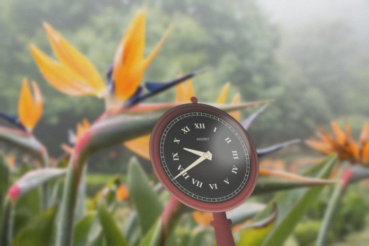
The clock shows 9:40
